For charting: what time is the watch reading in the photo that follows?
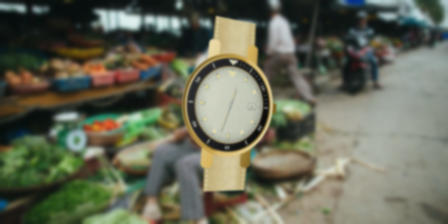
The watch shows 12:33
